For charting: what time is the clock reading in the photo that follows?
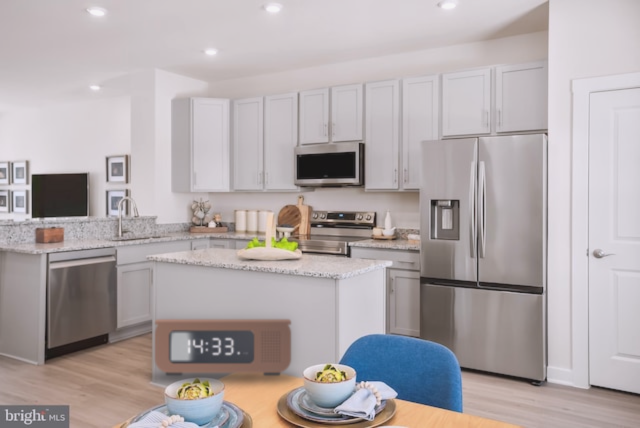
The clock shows 14:33
